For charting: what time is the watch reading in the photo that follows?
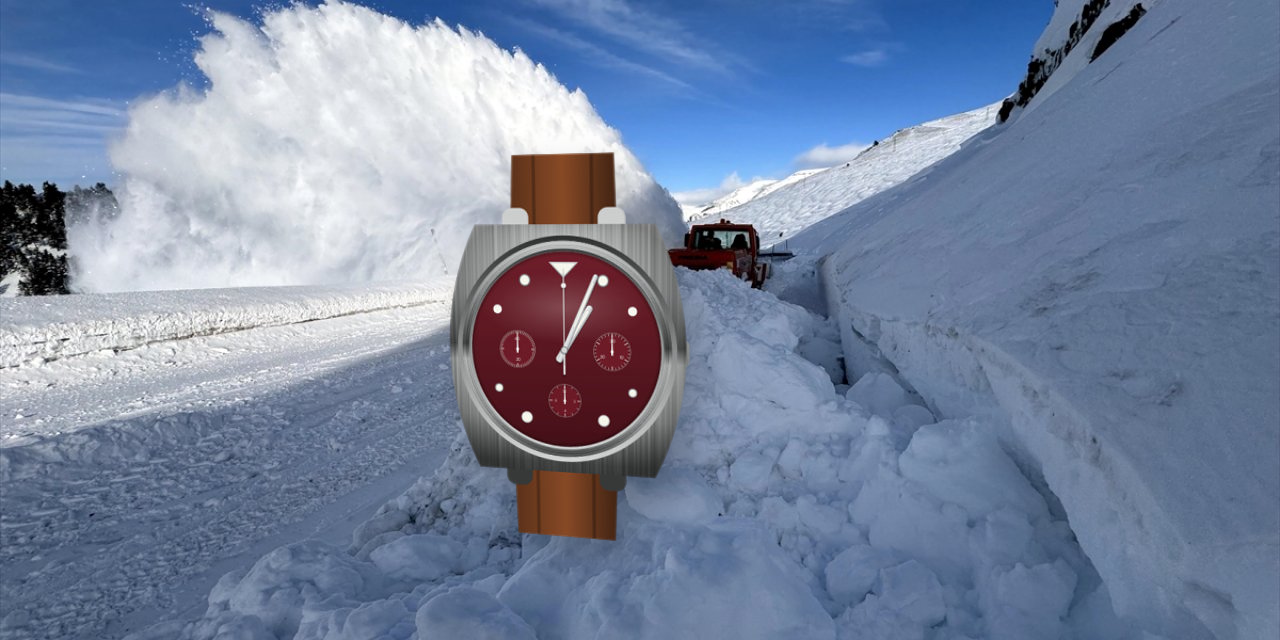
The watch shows 1:04
